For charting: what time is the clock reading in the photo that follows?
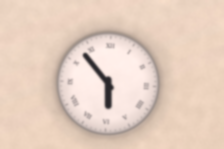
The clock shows 5:53
